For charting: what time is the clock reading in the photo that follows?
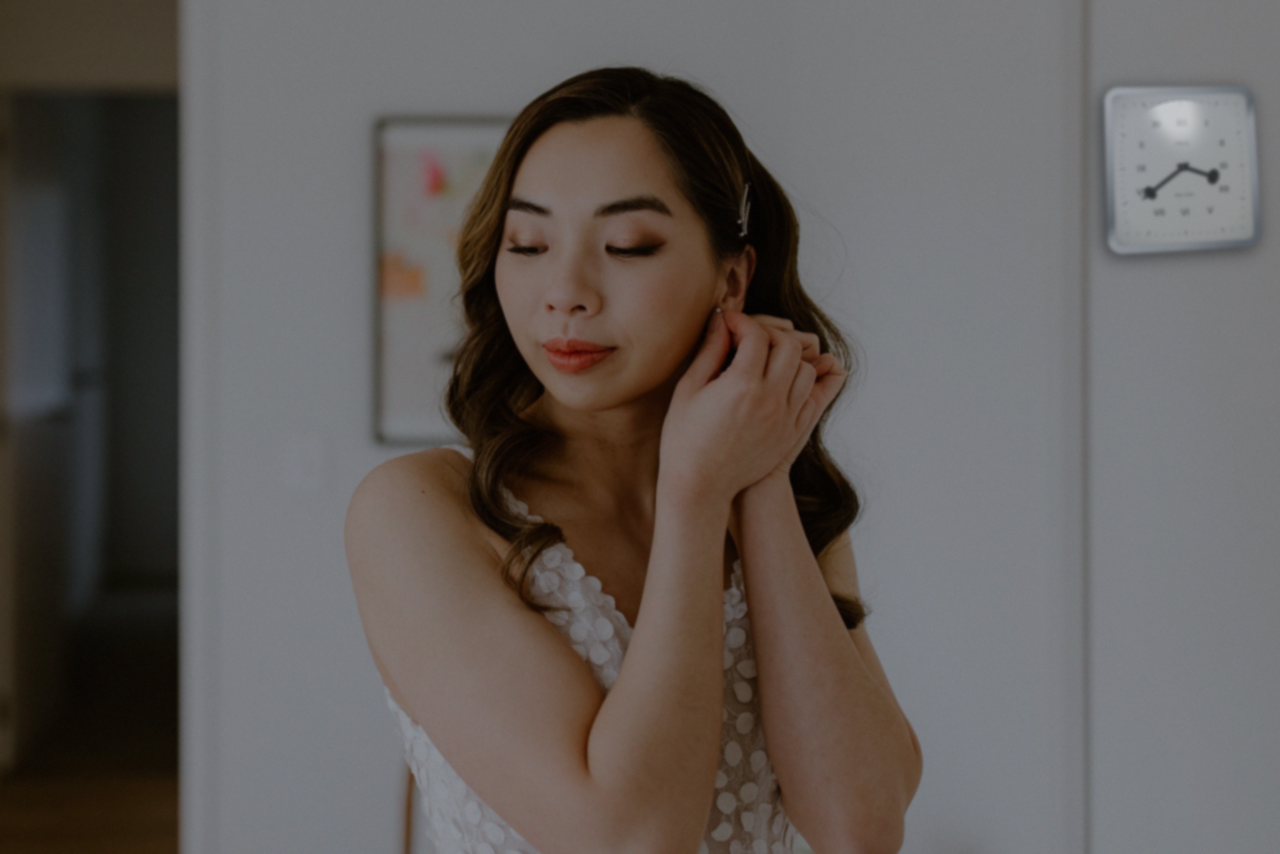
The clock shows 3:39
